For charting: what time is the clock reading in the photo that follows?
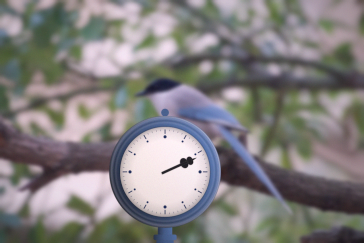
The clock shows 2:11
